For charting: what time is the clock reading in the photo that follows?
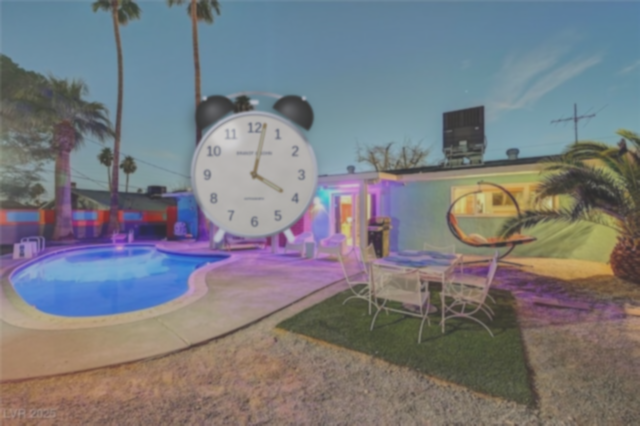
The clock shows 4:02
